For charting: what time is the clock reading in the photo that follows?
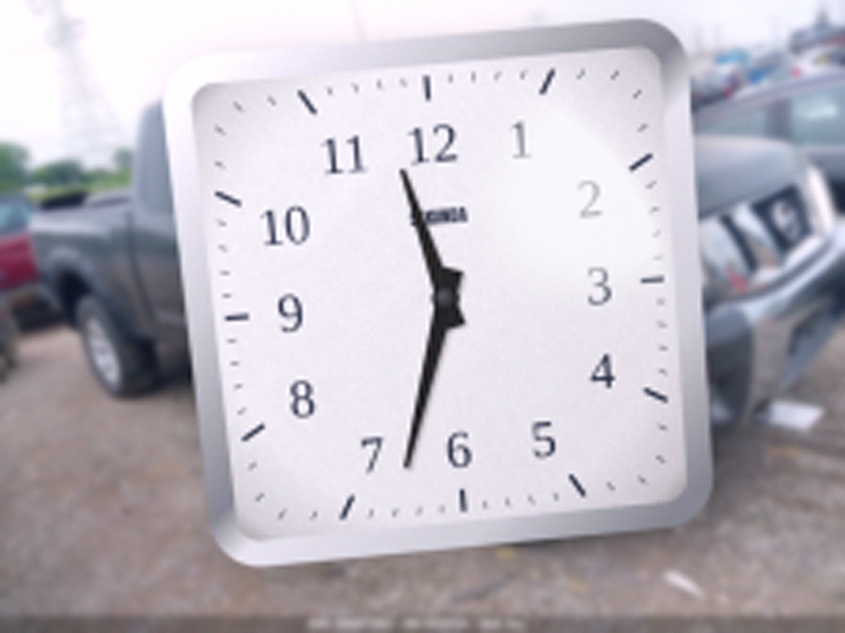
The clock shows 11:33
